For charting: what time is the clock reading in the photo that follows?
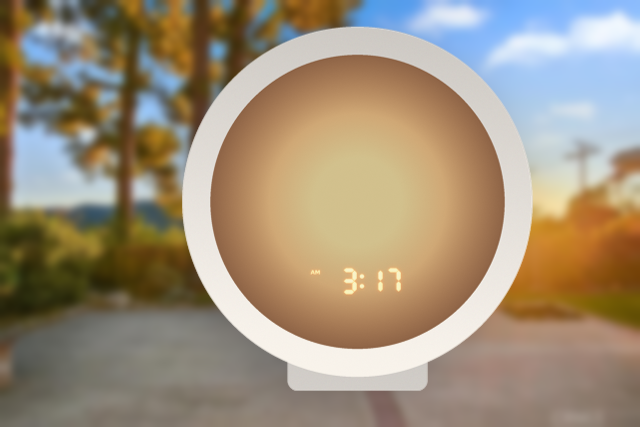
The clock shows 3:17
